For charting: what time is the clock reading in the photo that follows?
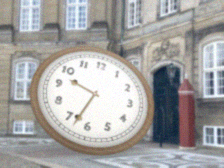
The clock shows 9:33
